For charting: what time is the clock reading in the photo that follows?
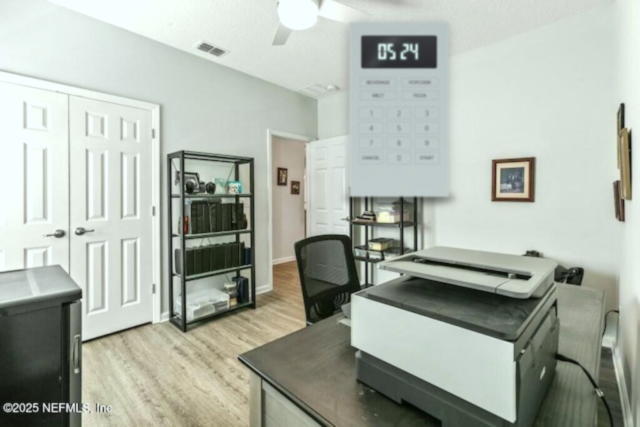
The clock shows 5:24
